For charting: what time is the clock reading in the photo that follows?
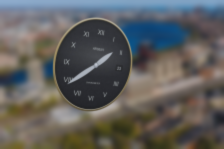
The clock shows 1:39
